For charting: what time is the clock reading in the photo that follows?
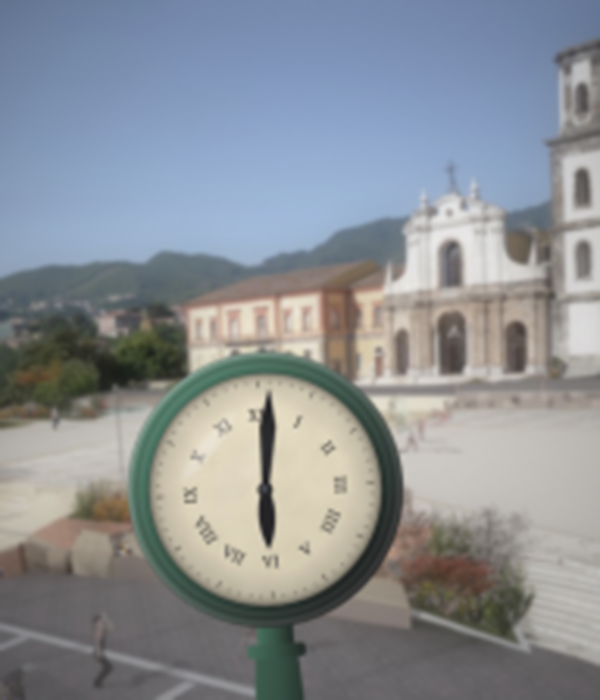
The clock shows 6:01
